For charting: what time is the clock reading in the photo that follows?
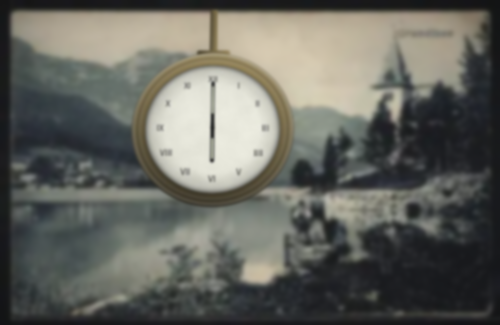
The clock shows 6:00
